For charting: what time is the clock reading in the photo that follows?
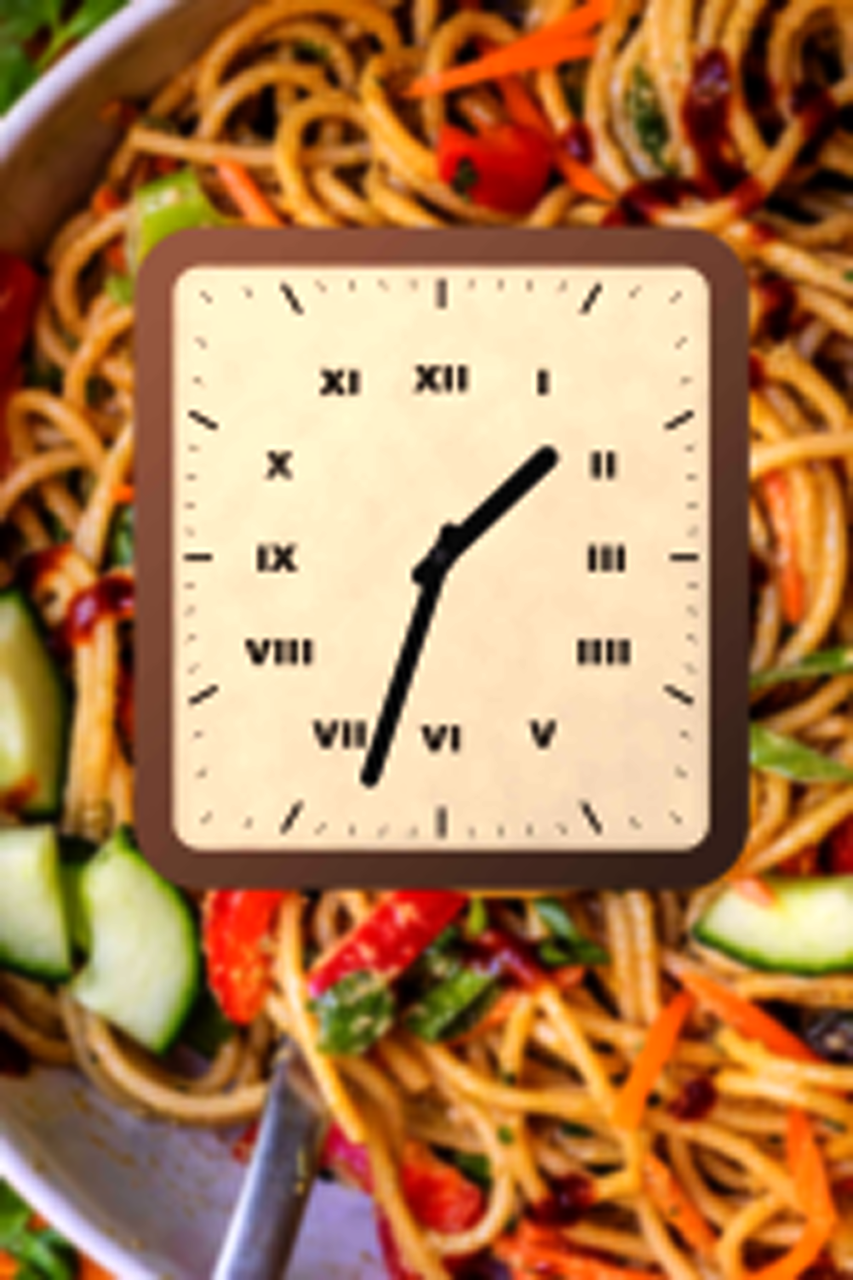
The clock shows 1:33
